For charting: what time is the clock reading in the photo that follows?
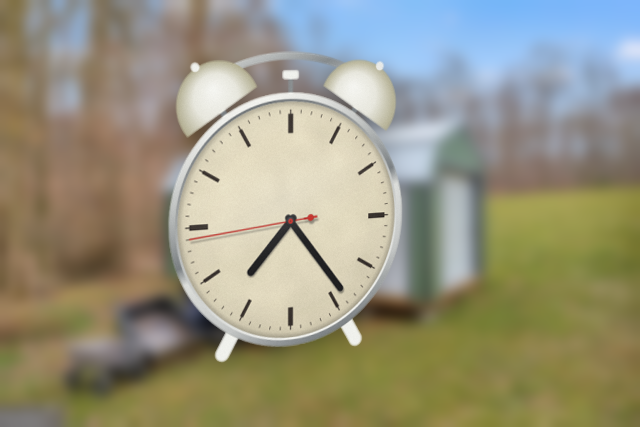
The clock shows 7:23:44
